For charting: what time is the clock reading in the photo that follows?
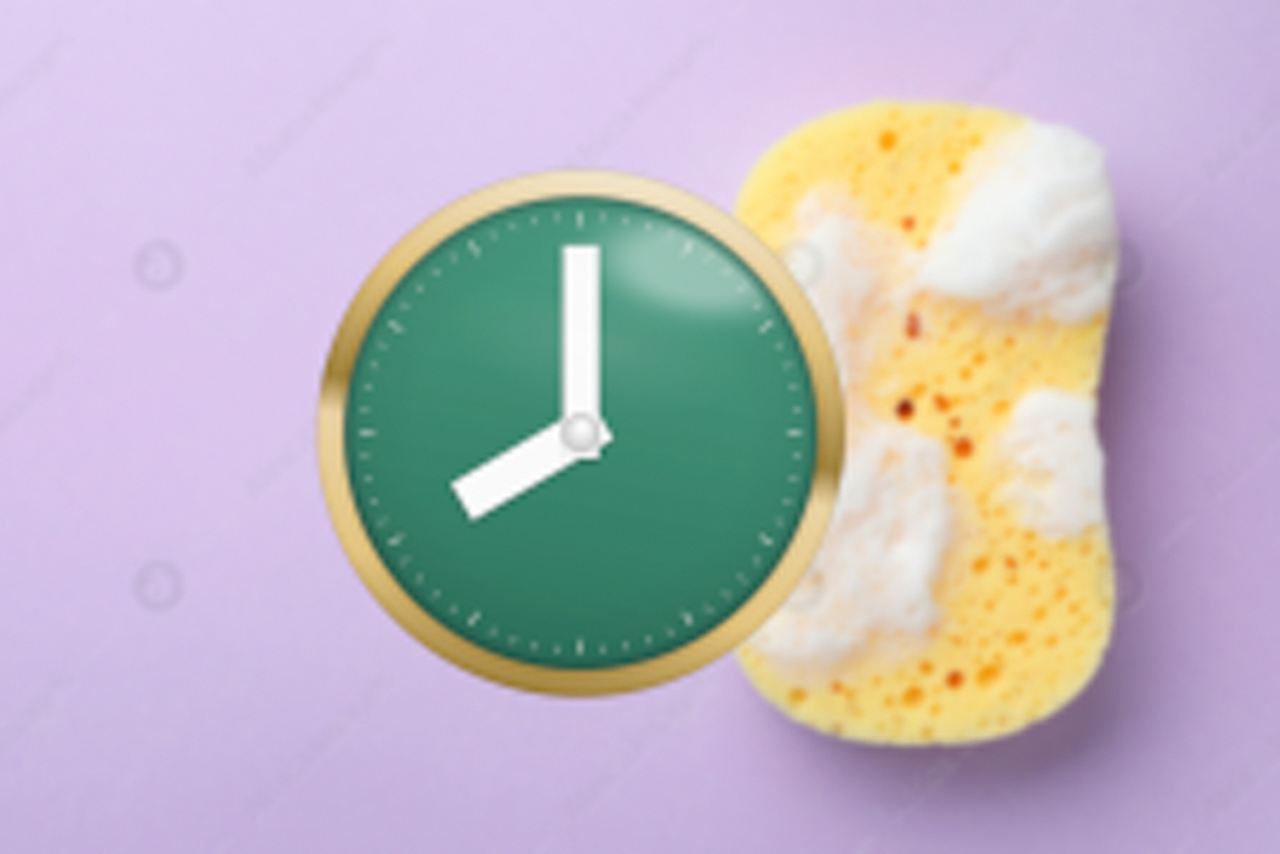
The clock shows 8:00
